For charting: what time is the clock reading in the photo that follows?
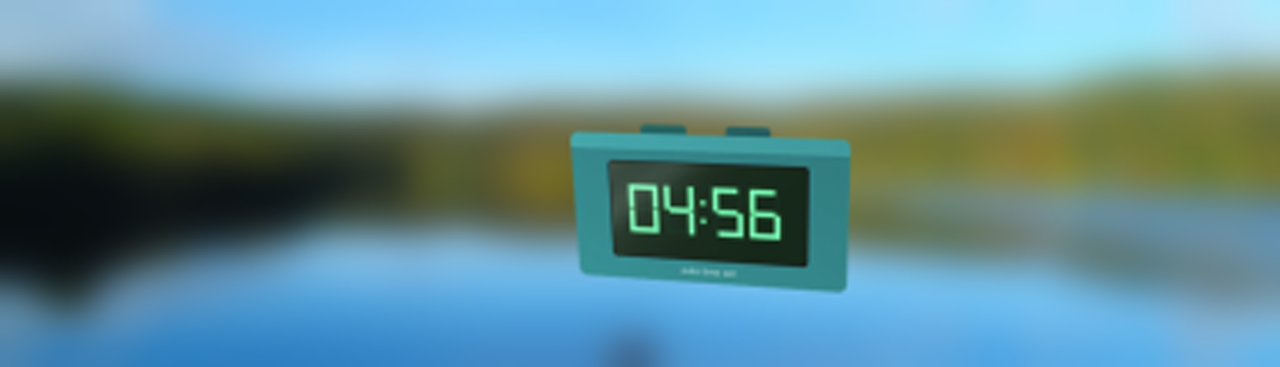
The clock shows 4:56
